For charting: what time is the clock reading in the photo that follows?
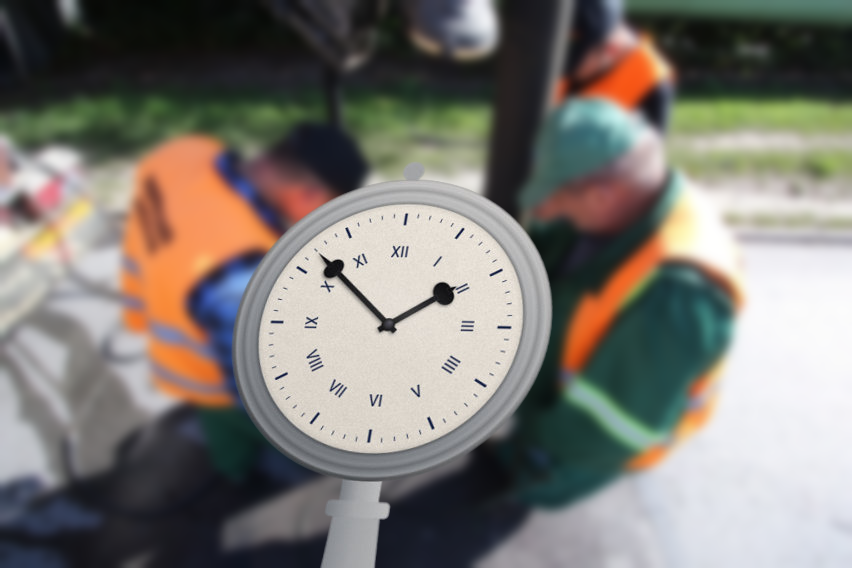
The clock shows 1:52
